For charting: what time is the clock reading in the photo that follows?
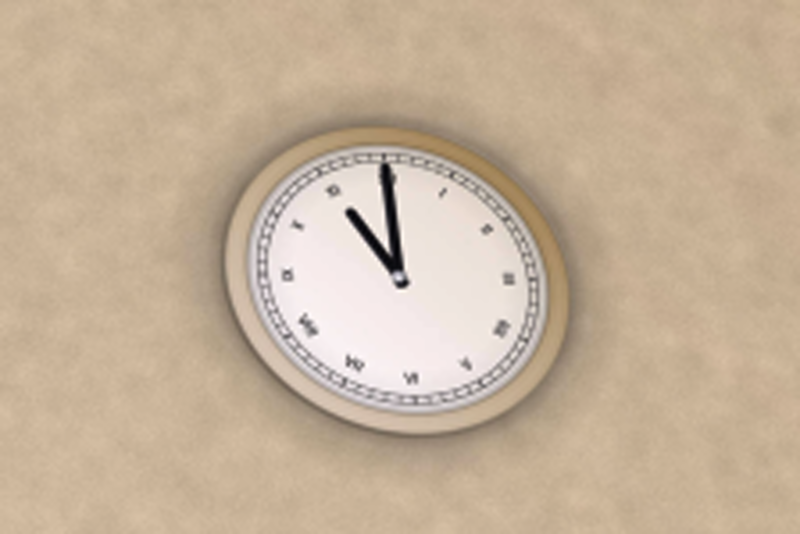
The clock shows 11:00
